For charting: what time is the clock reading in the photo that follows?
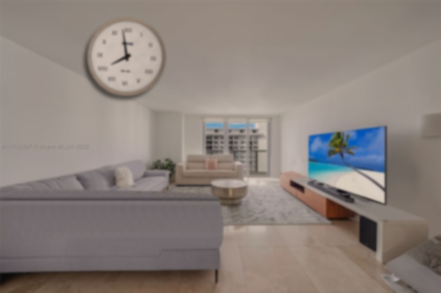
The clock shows 7:58
